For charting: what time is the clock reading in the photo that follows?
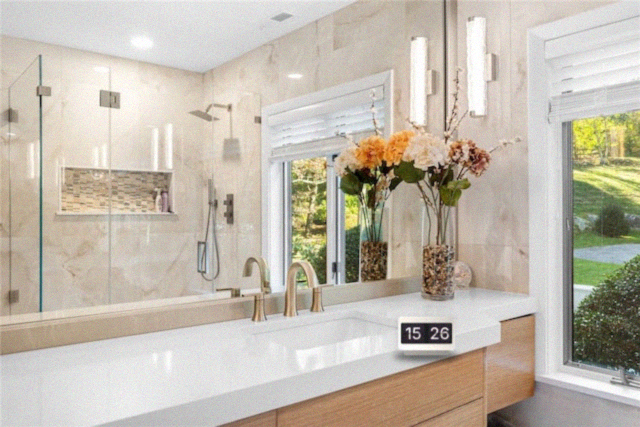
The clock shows 15:26
